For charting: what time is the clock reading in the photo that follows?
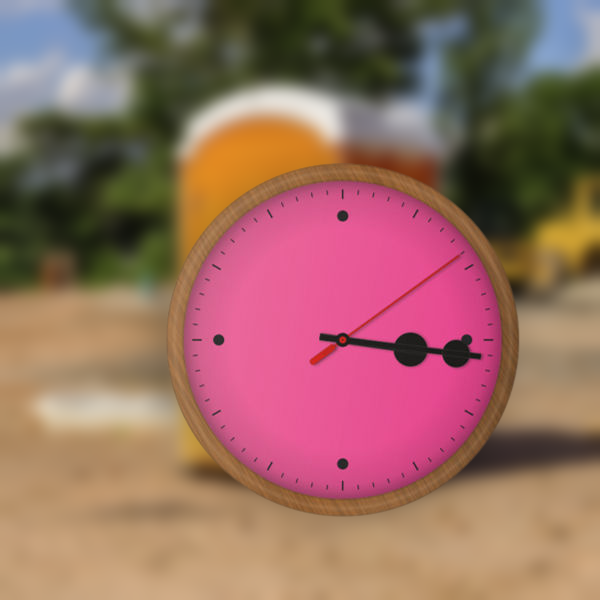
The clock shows 3:16:09
